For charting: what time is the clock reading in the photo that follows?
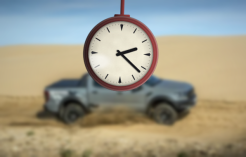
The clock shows 2:22
